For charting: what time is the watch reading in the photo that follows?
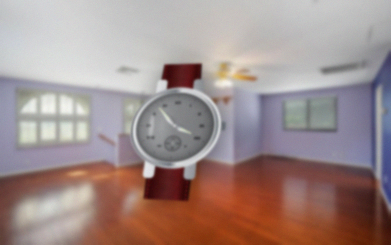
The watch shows 3:53
